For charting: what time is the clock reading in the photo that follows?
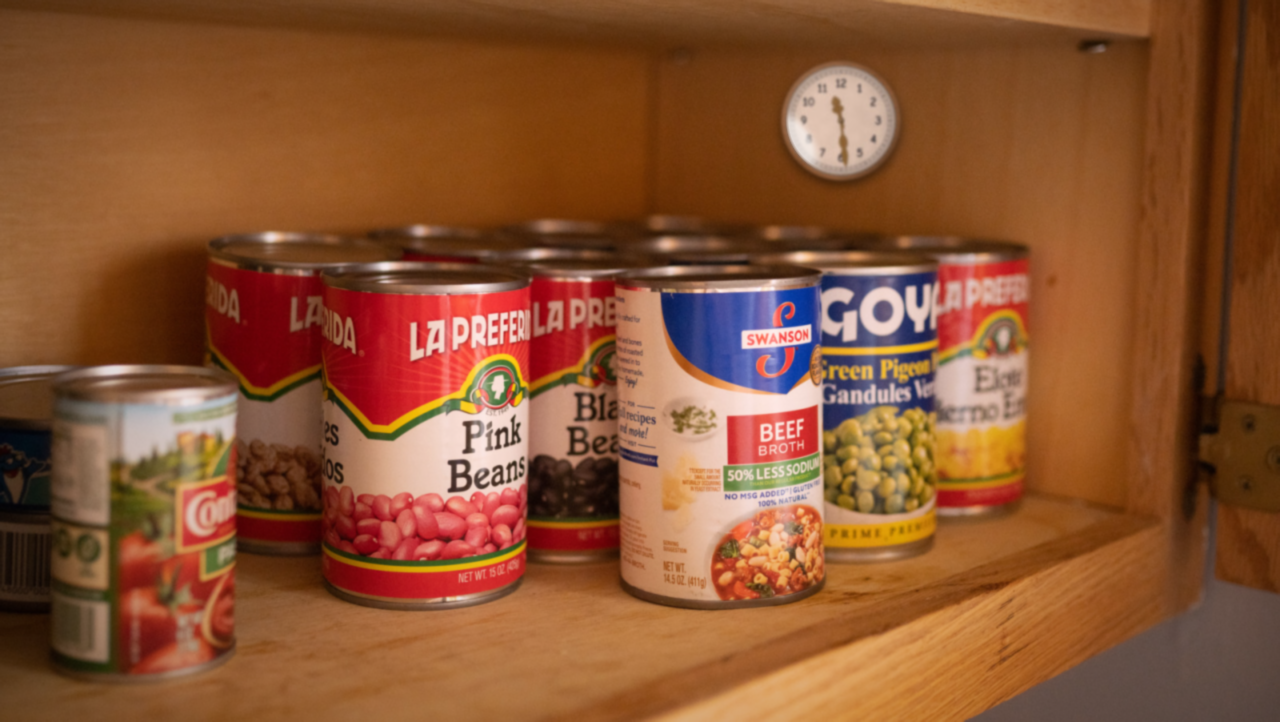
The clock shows 11:29
